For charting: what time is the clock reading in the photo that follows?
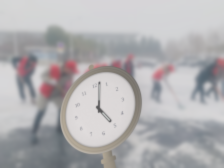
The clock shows 5:02
